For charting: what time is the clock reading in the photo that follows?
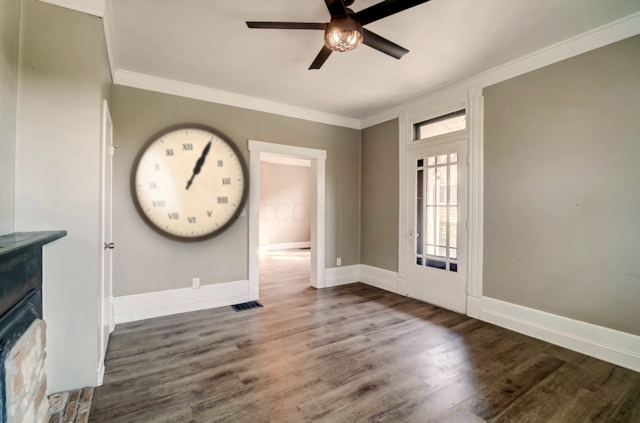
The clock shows 1:05
